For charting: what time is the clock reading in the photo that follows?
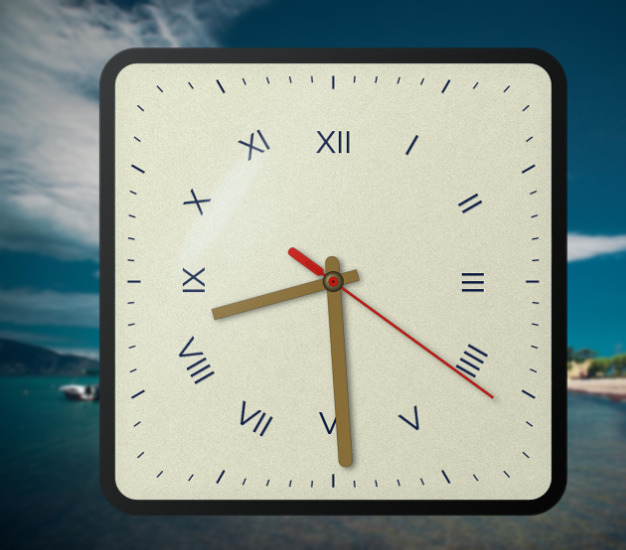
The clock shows 8:29:21
